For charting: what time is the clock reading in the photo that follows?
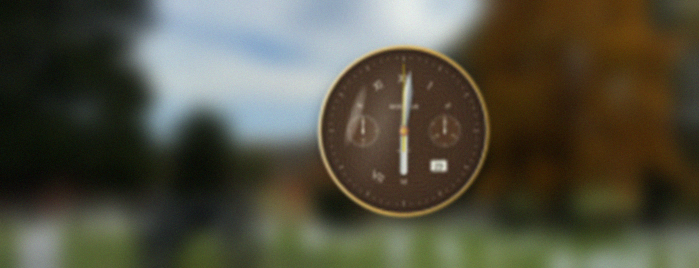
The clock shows 6:01
